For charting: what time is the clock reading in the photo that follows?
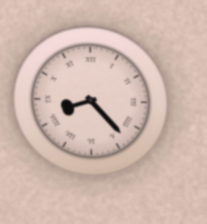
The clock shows 8:23
